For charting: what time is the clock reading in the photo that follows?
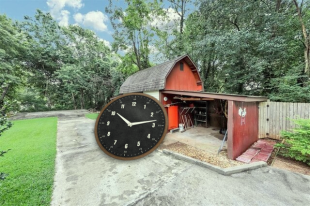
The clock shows 10:13
